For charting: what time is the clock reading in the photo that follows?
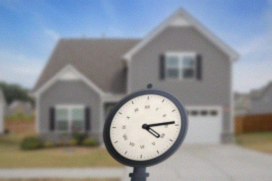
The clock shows 4:14
